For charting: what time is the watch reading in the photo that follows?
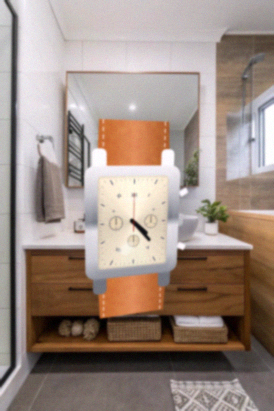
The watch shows 4:23
